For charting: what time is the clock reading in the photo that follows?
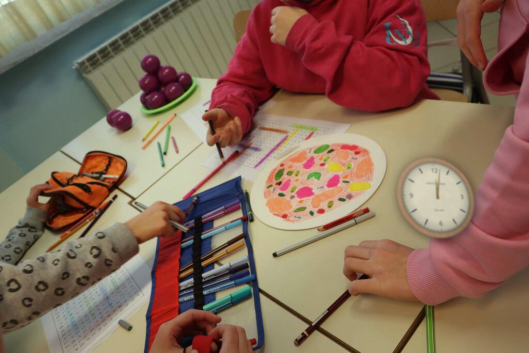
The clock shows 12:02
